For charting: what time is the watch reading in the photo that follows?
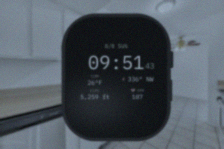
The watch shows 9:51
